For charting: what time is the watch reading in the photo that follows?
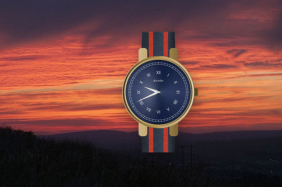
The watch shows 9:41
